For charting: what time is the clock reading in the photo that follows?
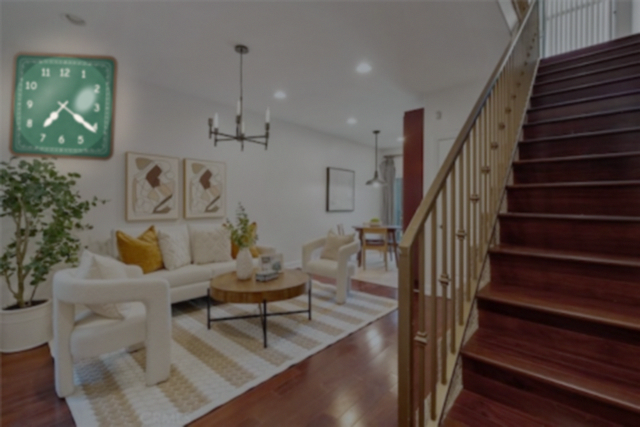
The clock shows 7:21
